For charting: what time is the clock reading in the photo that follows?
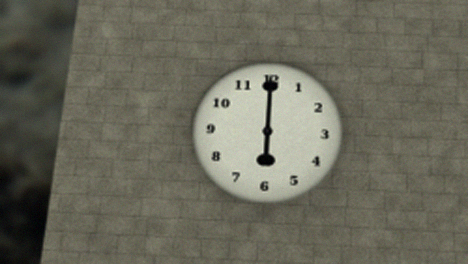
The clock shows 6:00
